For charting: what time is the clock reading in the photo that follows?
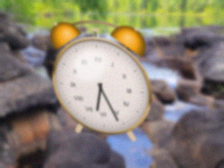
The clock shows 6:26
